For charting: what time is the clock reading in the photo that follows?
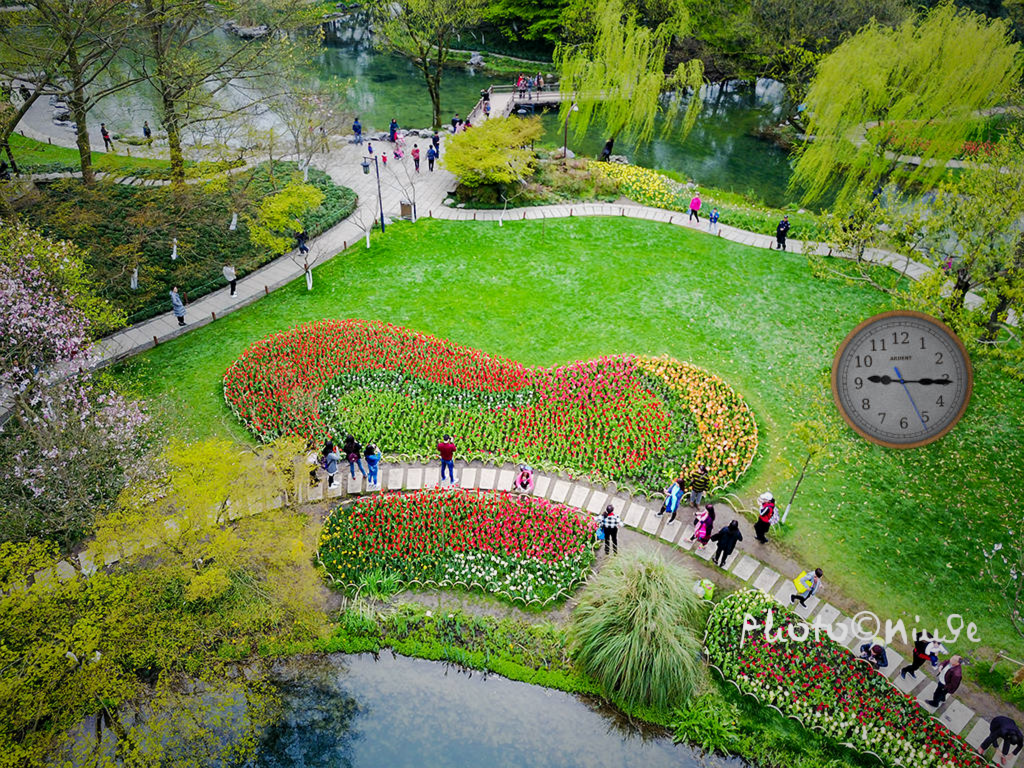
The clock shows 9:15:26
